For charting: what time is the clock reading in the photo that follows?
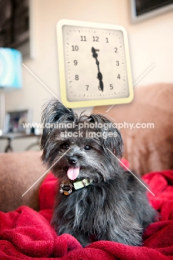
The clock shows 11:29
